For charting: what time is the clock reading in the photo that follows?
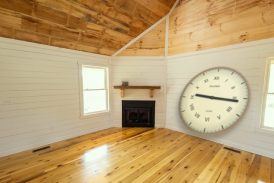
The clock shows 9:16
